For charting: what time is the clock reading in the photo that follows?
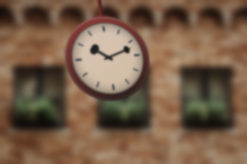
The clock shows 10:12
